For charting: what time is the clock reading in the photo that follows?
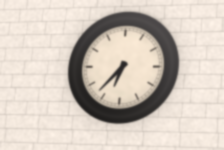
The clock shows 6:37
